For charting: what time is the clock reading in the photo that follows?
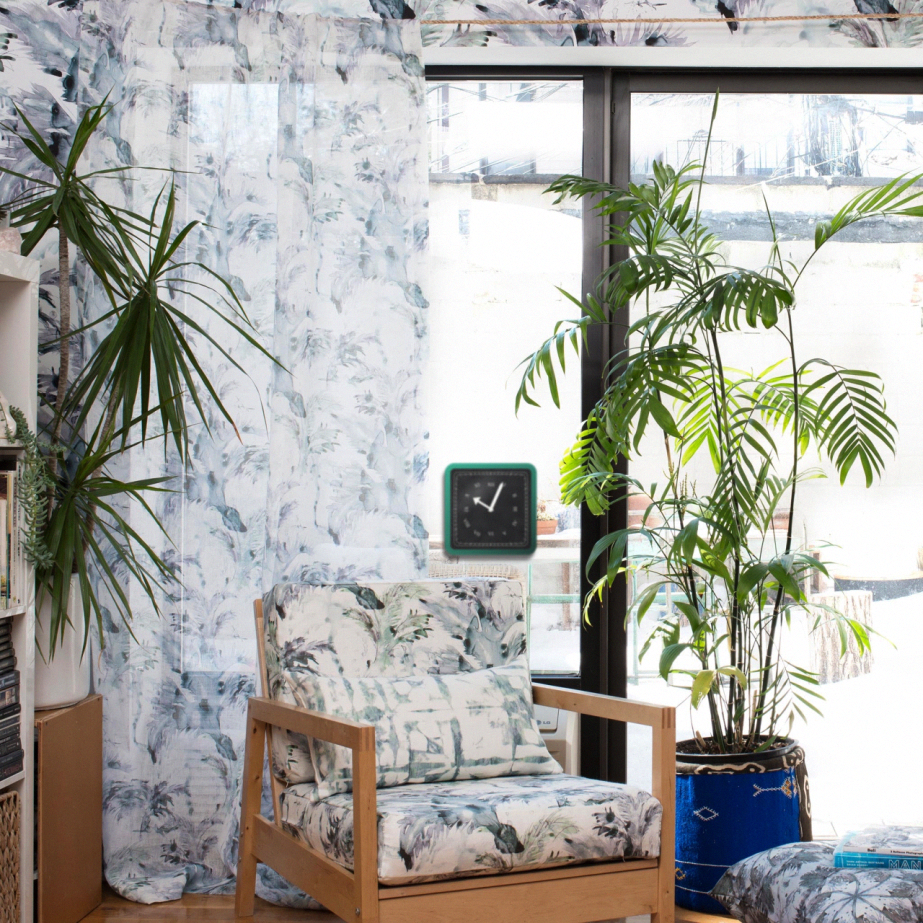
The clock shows 10:04
